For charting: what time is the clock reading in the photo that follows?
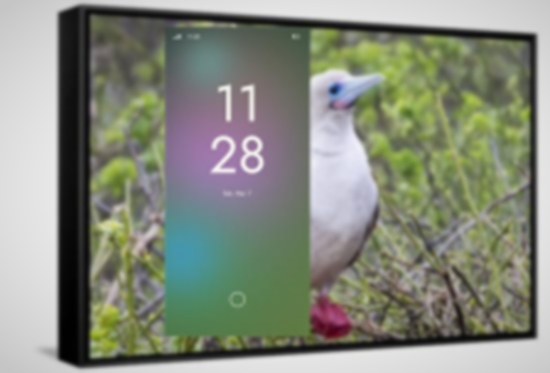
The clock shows 11:28
